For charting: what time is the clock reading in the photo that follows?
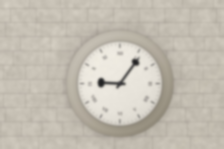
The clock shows 9:06
